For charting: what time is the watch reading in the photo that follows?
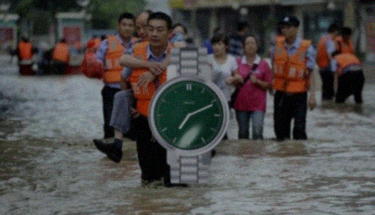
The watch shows 7:11
